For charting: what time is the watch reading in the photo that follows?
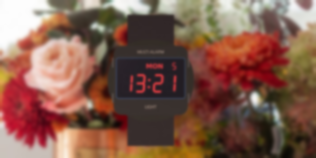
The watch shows 13:21
